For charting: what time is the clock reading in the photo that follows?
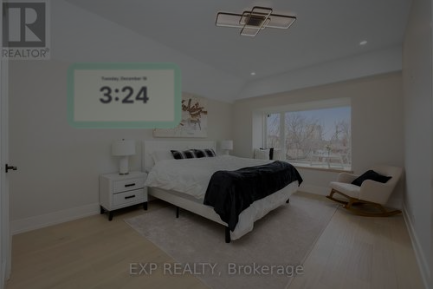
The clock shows 3:24
